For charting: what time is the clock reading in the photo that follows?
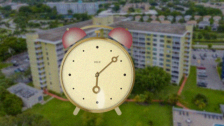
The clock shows 6:08
